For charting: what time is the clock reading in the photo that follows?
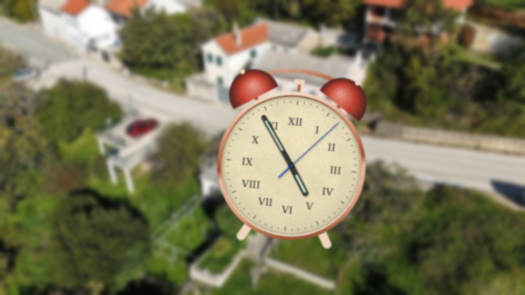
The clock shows 4:54:07
